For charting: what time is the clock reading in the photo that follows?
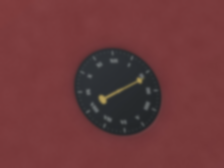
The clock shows 8:11
